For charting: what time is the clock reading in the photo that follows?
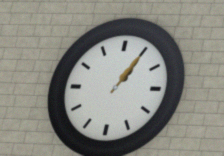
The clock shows 1:05
